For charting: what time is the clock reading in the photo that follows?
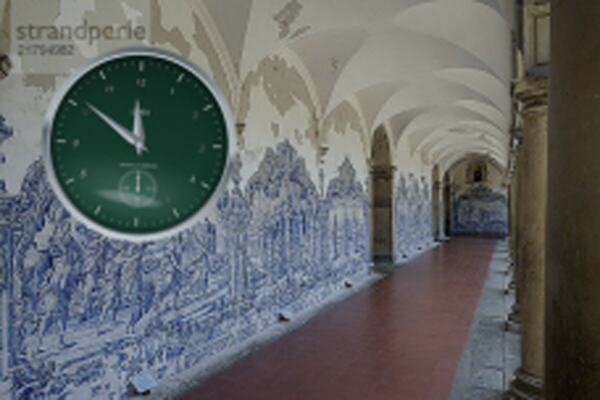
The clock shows 11:51
